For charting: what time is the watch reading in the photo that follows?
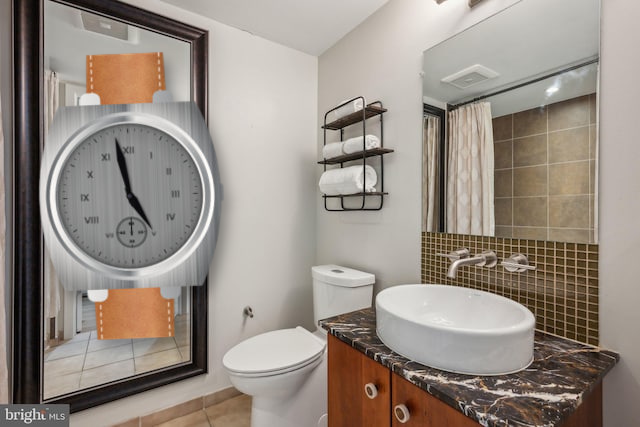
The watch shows 4:58
